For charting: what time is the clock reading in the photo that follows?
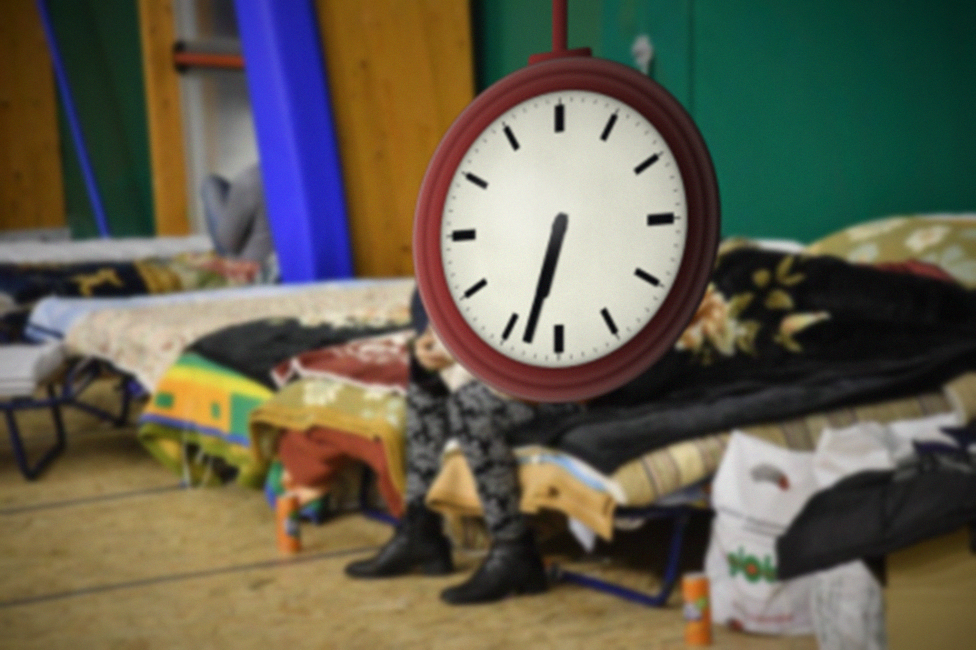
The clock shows 6:33
